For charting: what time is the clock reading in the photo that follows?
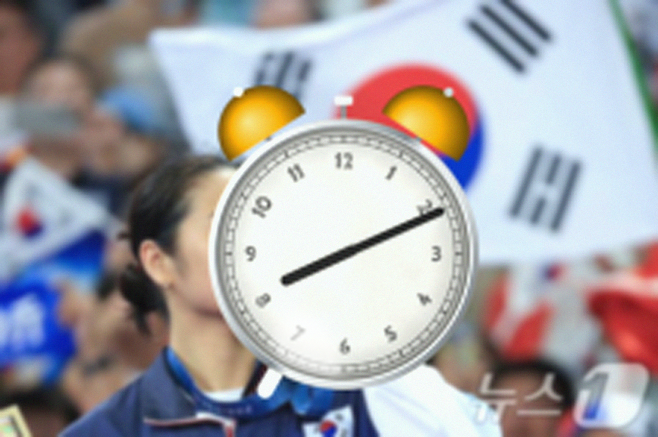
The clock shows 8:11
